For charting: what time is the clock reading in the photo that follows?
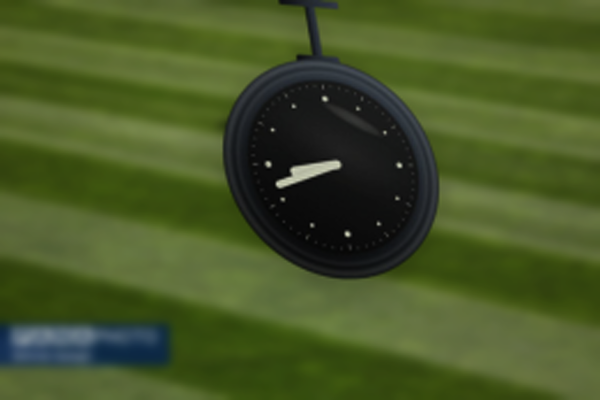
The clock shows 8:42
